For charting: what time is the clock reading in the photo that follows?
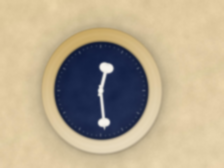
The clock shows 12:29
